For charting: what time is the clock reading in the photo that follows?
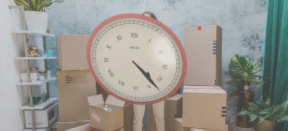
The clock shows 4:23
